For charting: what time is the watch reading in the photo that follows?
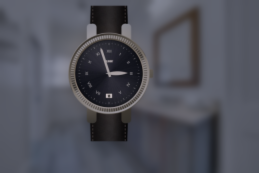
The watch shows 2:57
